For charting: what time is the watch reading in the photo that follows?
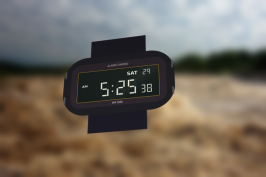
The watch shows 5:25:38
